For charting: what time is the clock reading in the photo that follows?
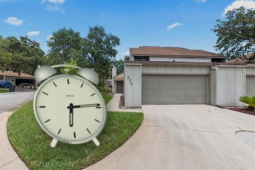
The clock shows 6:14
